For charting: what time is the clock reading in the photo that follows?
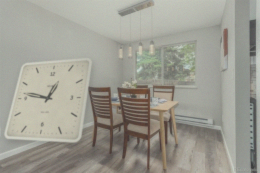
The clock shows 12:47
